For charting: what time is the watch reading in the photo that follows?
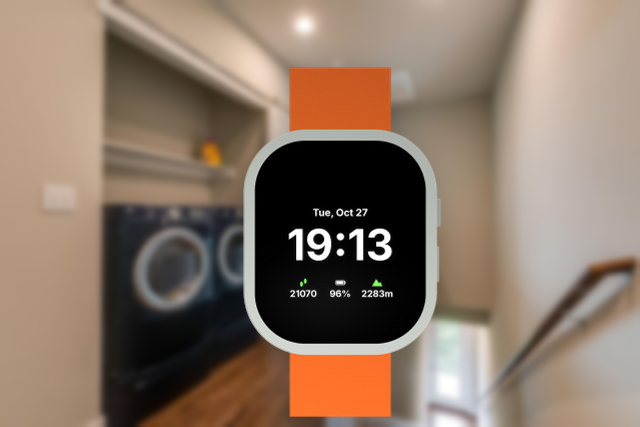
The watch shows 19:13
